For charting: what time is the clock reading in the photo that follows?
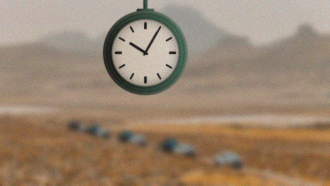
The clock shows 10:05
